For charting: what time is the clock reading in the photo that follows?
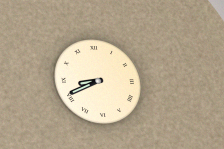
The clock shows 8:41
